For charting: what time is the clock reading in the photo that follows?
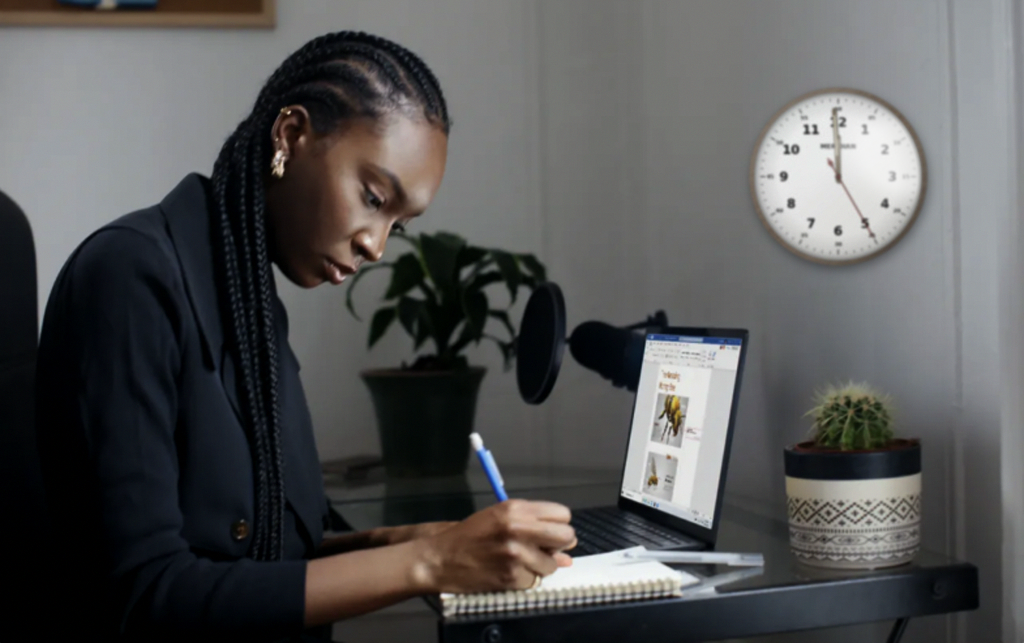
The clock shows 11:59:25
